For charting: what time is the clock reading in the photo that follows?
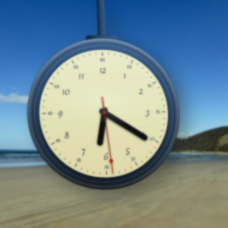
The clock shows 6:20:29
